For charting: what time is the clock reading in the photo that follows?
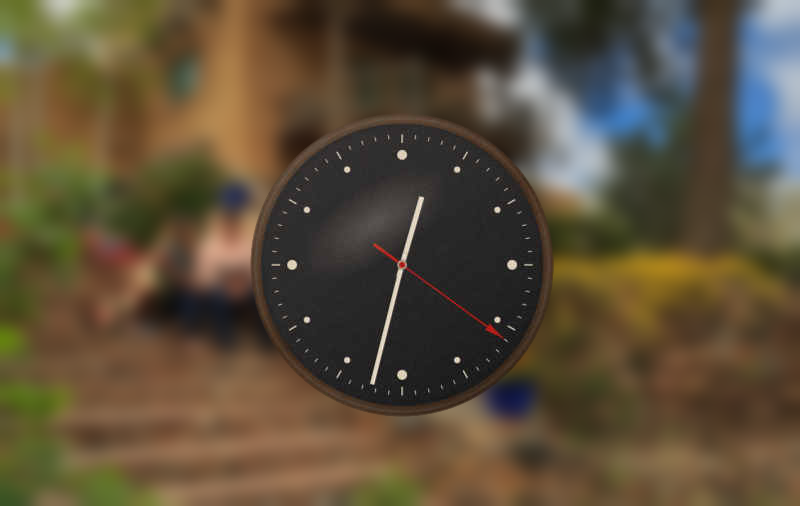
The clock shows 12:32:21
